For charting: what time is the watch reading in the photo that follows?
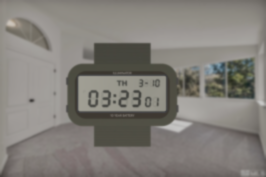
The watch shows 3:23:01
